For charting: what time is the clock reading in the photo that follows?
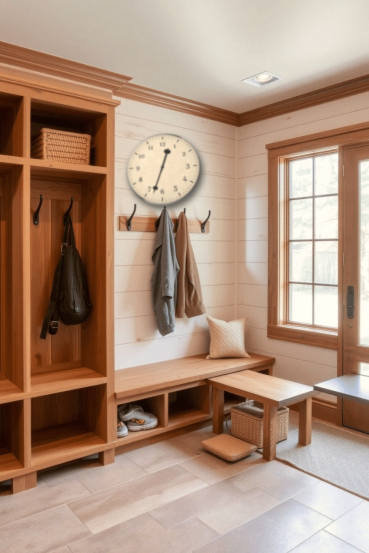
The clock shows 12:33
